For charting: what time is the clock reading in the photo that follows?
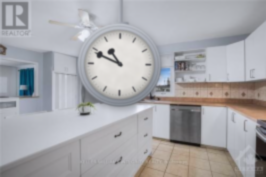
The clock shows 10:49
